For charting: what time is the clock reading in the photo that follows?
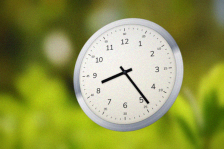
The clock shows 8:24
